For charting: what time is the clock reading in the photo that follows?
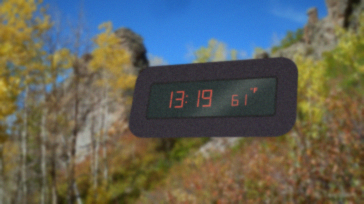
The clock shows 13:19
